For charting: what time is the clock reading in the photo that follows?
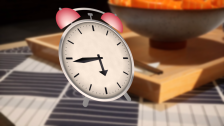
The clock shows 5:44
